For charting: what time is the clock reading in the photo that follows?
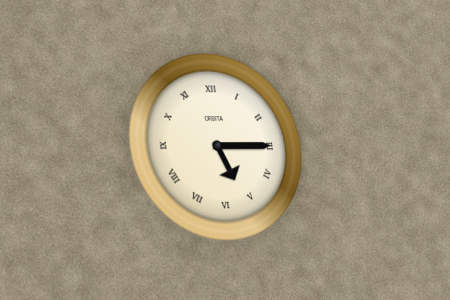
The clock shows 5:15
